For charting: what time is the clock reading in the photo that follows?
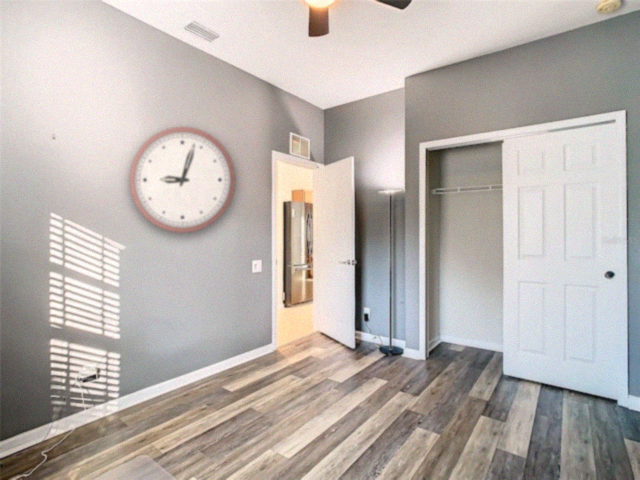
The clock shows 9:03
